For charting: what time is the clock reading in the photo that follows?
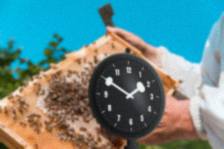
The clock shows 1:50
